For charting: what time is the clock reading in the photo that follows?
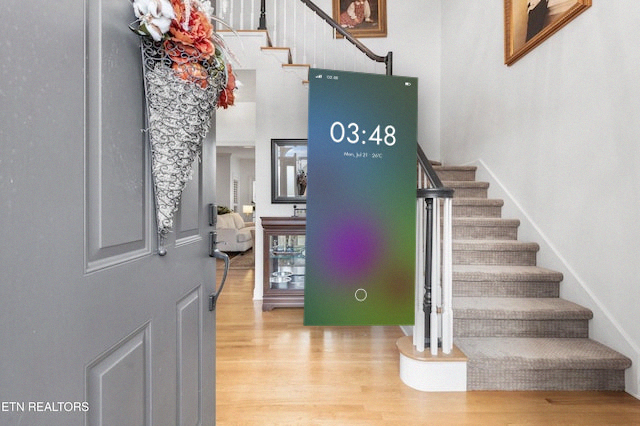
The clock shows 3:48
